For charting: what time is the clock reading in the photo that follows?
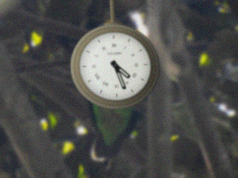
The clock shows 4:27
